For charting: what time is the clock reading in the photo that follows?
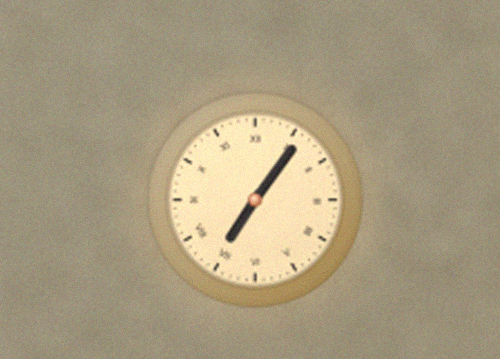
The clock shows 7:06
